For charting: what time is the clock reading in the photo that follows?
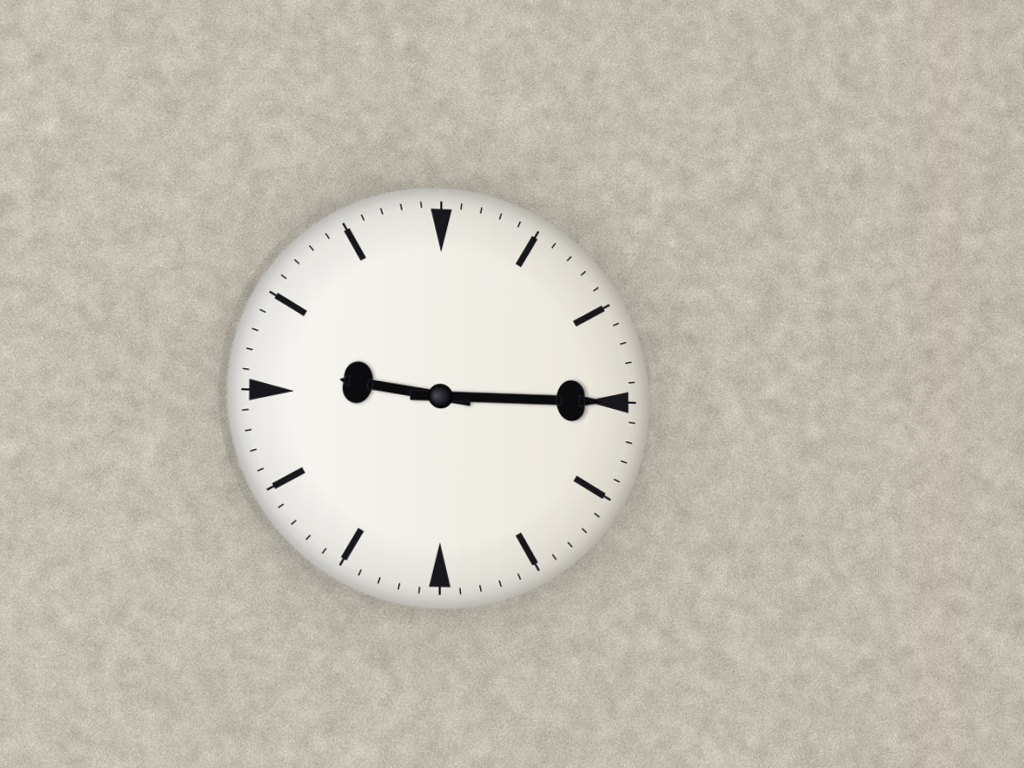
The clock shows 9:15
